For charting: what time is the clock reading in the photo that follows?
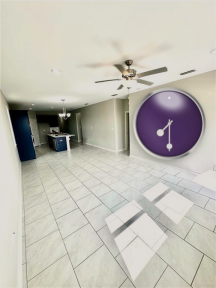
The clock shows 7:30
